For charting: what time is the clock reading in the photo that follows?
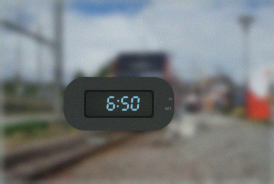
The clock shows 6:50
